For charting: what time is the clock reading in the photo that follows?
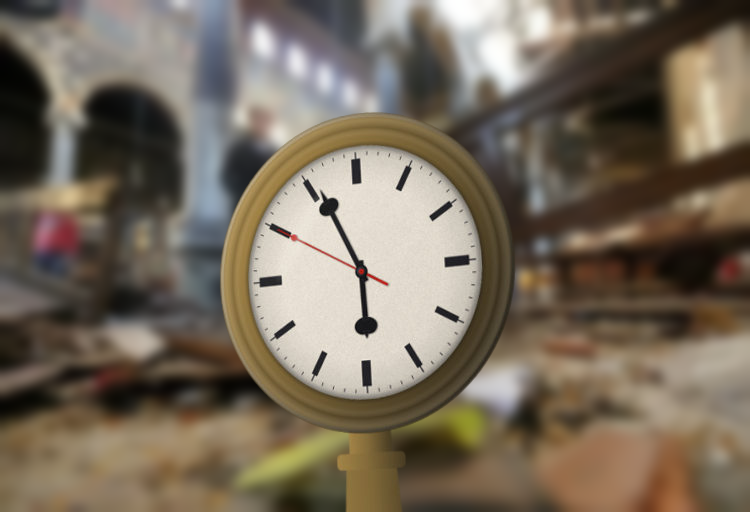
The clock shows 5:55:50
